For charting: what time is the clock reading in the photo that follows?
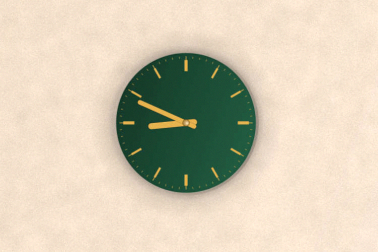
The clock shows 8:49
